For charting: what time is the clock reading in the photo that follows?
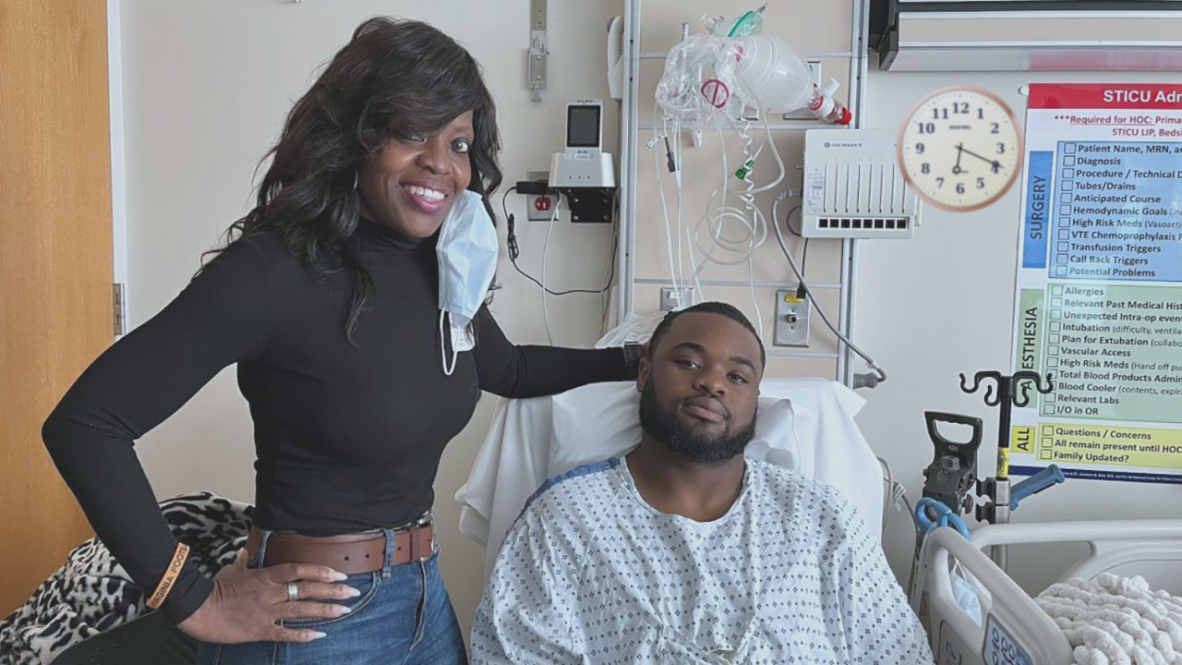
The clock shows 6:19
